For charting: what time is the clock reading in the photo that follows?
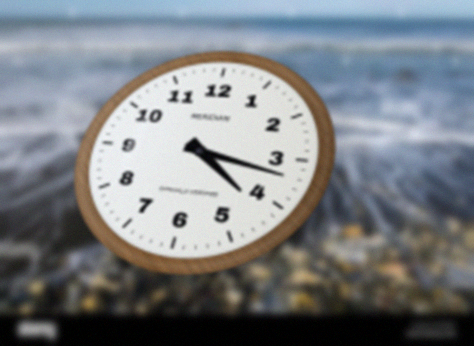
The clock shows 4:17
